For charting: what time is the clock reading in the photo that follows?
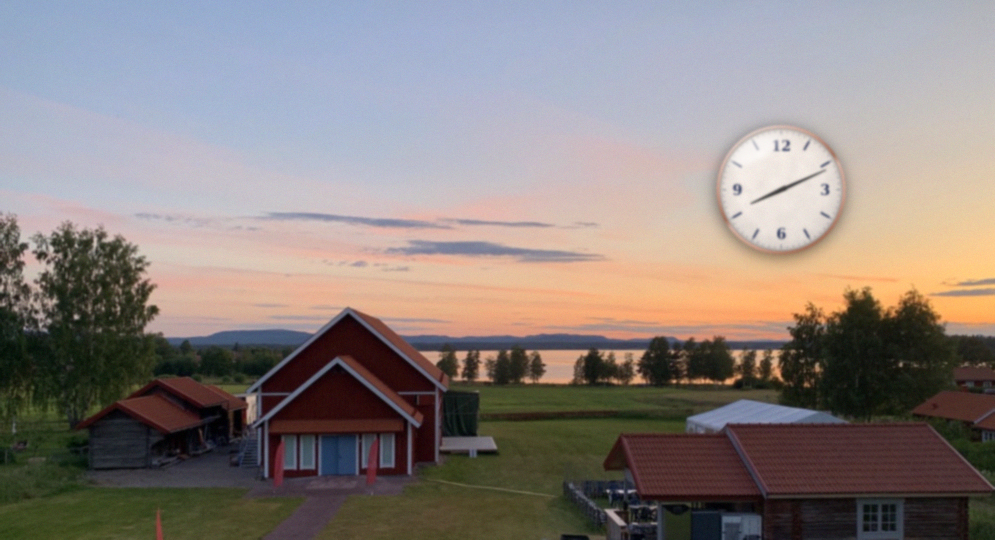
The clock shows 8:11
